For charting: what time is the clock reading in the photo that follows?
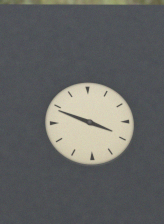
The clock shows 3:49
